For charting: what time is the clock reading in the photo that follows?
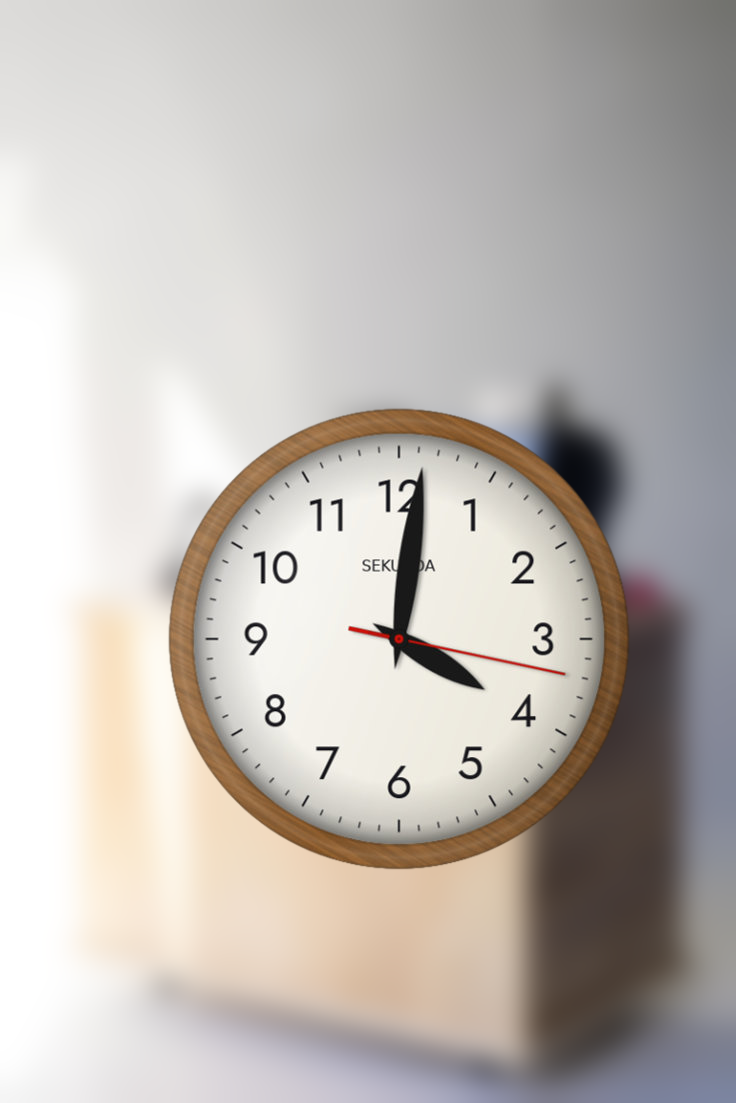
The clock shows 4:01:17
